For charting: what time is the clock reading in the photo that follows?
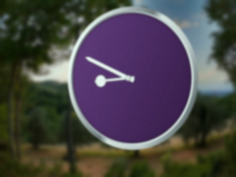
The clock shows 8:49
